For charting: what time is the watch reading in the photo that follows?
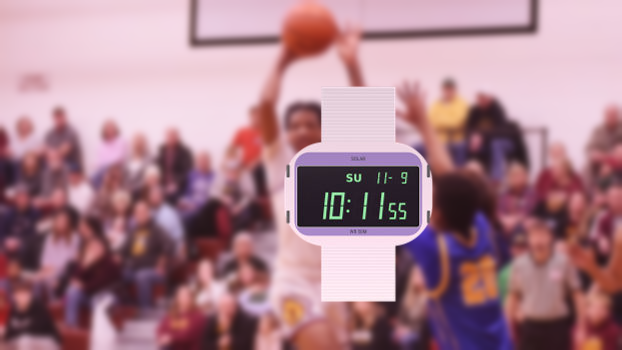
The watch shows 10:11:55
